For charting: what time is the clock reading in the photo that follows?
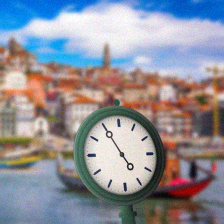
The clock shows 4:55
